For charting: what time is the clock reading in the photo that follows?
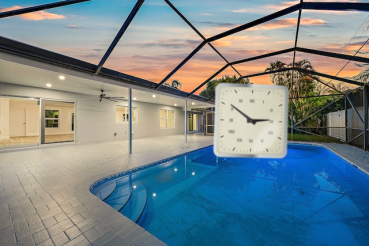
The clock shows 2:51
